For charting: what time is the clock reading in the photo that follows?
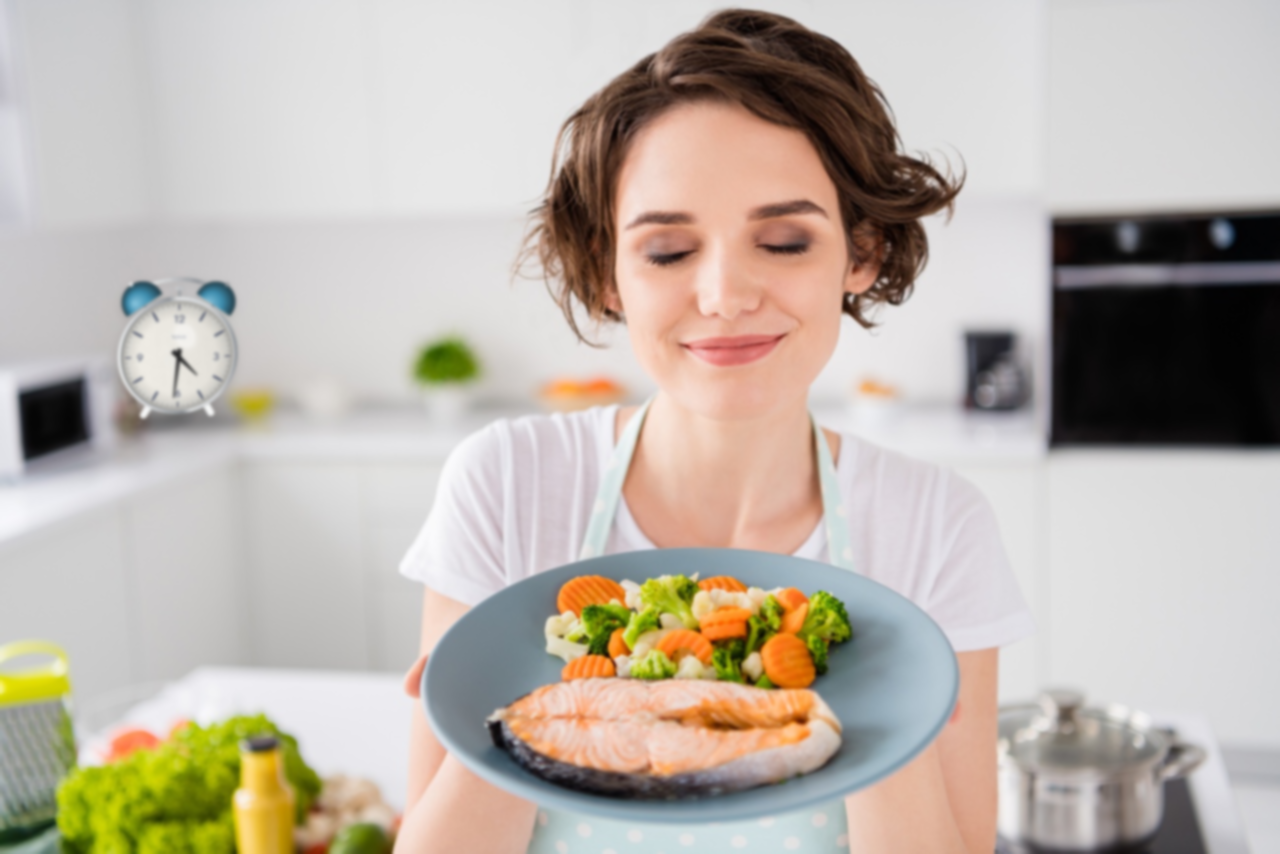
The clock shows 4:31
